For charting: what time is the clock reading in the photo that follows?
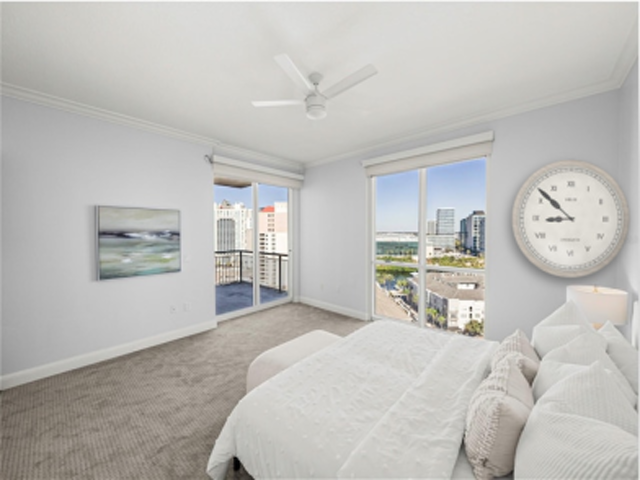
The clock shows 8:52
